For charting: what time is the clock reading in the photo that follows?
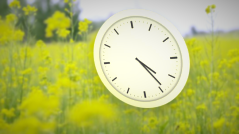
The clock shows 4:24
